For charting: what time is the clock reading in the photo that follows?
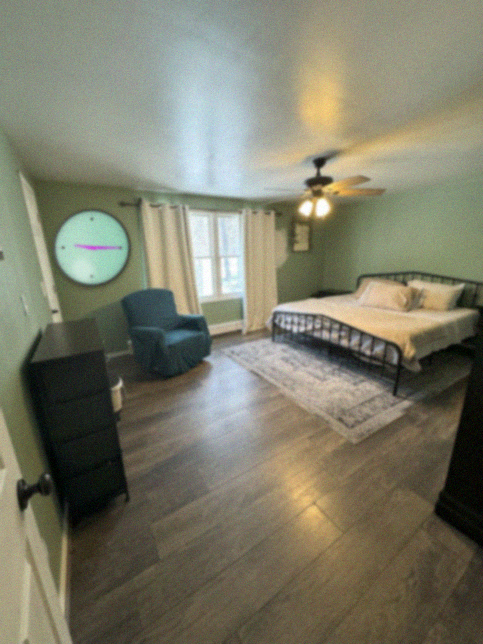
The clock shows 9:15
